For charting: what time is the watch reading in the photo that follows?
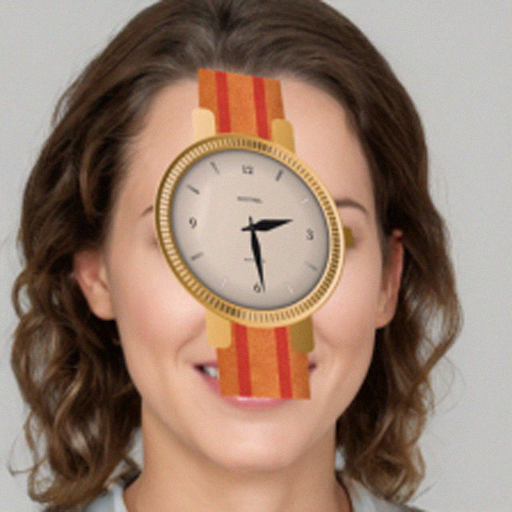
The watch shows 2:29
